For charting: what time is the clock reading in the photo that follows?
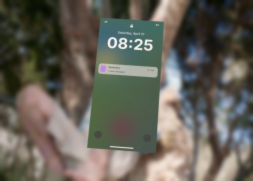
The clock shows 8:25
